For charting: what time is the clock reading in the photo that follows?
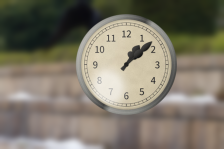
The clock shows 1:08
